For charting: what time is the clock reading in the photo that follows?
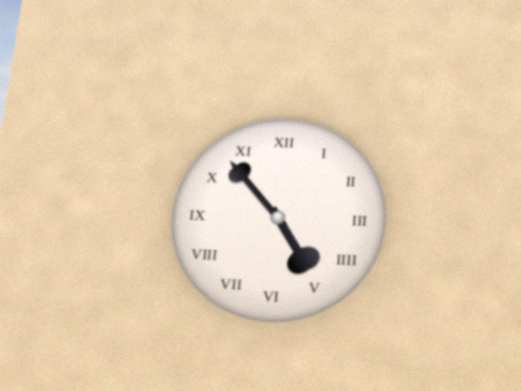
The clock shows 4:53
